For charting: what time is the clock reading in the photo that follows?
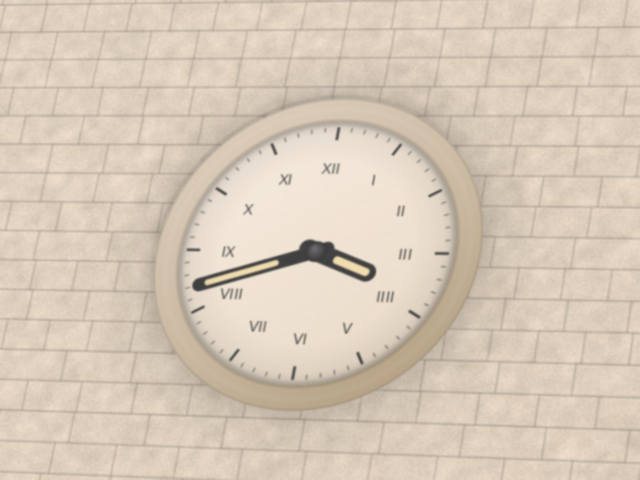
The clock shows 3:42
